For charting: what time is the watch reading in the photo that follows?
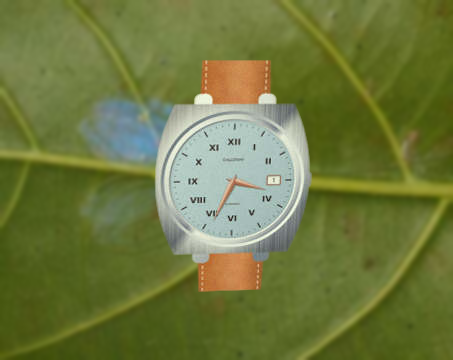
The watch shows 3:34
